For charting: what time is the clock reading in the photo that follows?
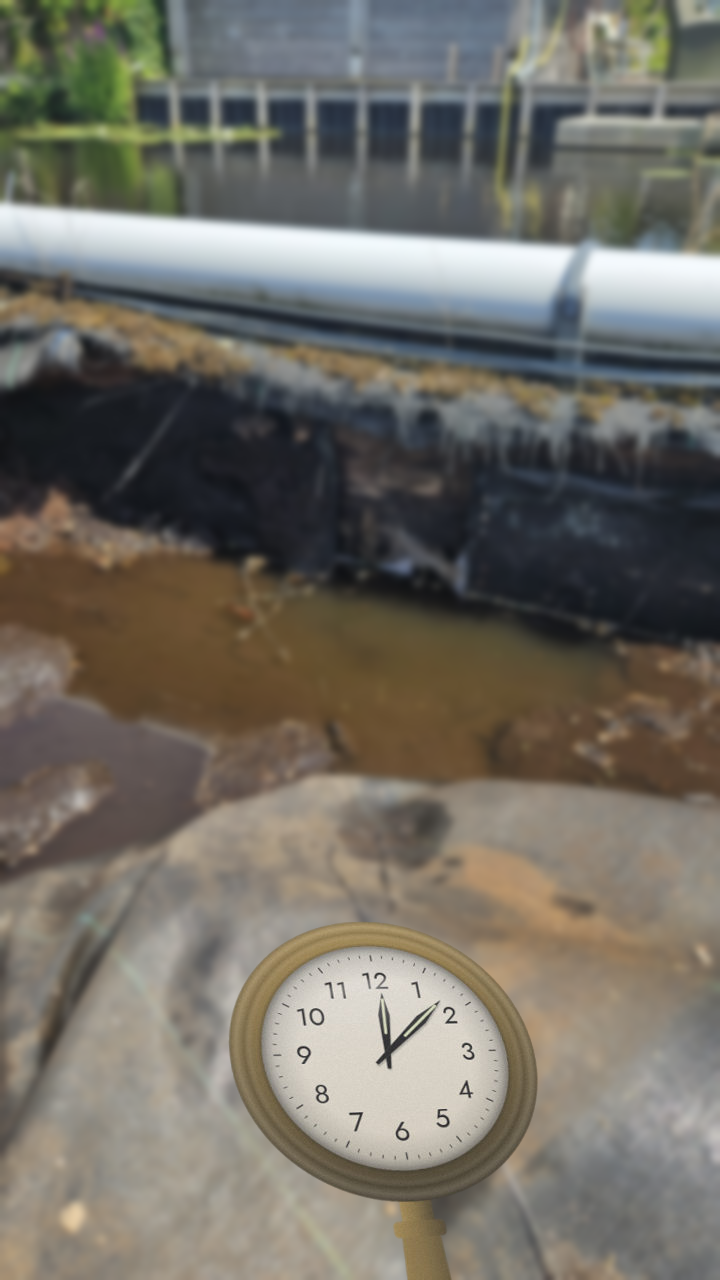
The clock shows 12:08
